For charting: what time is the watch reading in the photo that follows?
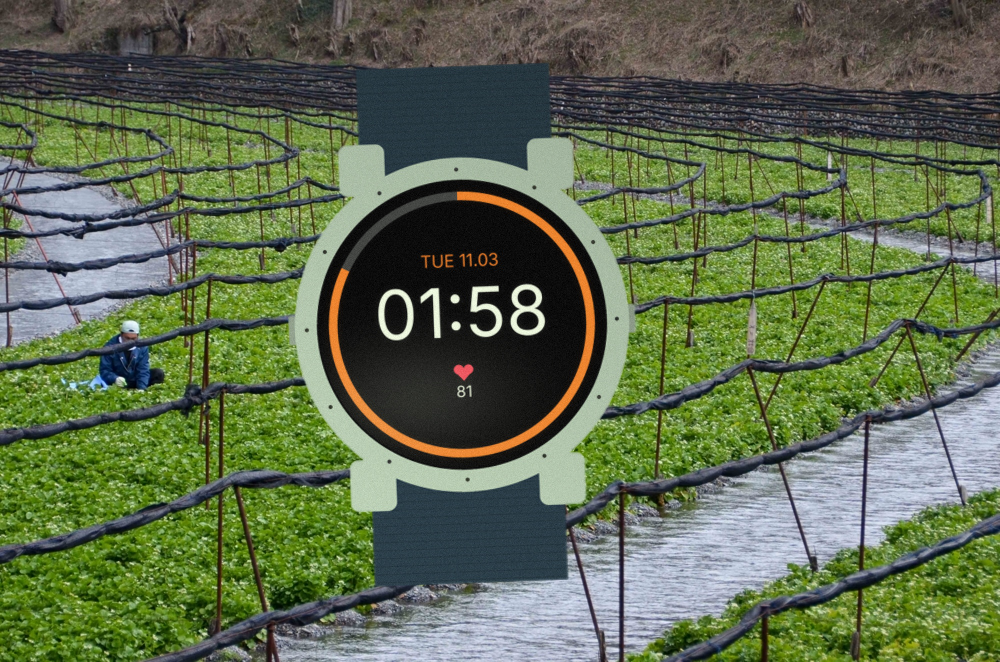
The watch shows 1:58
